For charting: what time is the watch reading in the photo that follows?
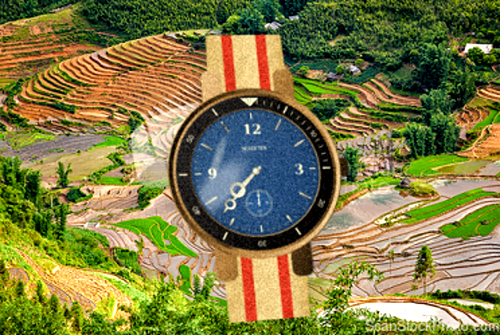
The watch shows 7:37
